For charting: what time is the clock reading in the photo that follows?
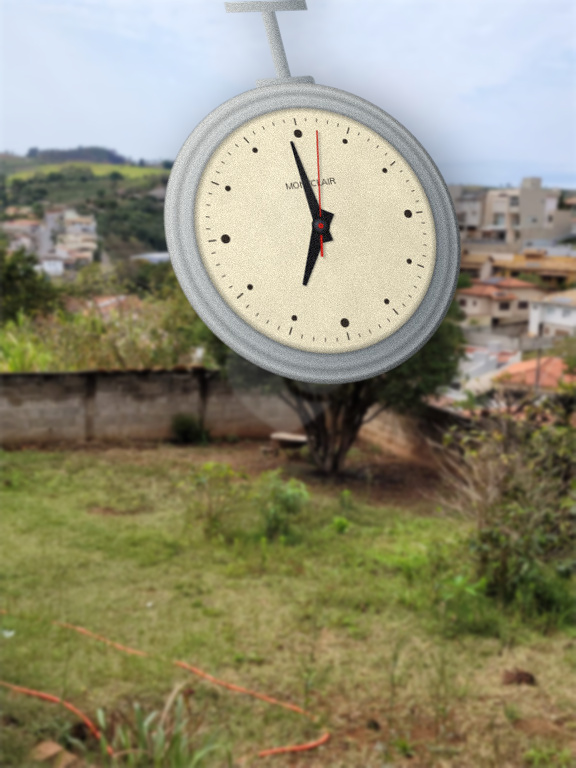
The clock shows 6:59:02
